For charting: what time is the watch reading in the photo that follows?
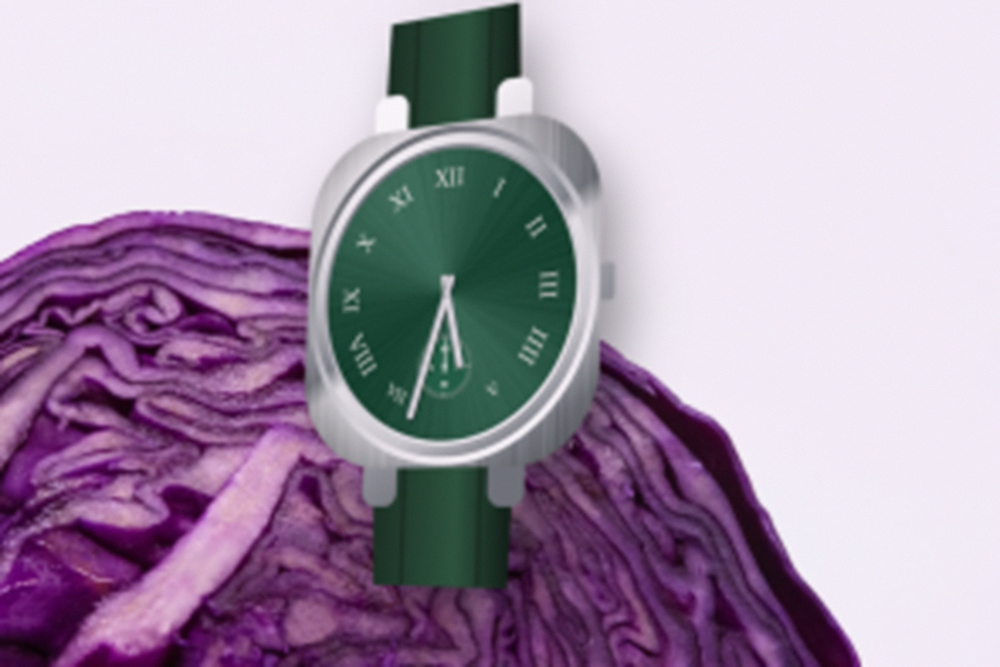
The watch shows 5:33
